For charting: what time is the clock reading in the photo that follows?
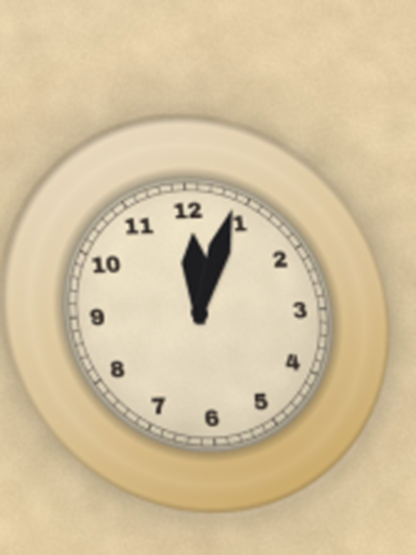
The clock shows 12:04
